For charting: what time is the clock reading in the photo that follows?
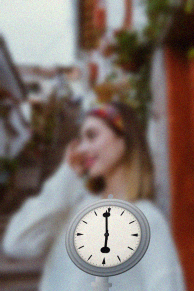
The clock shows 5:59
